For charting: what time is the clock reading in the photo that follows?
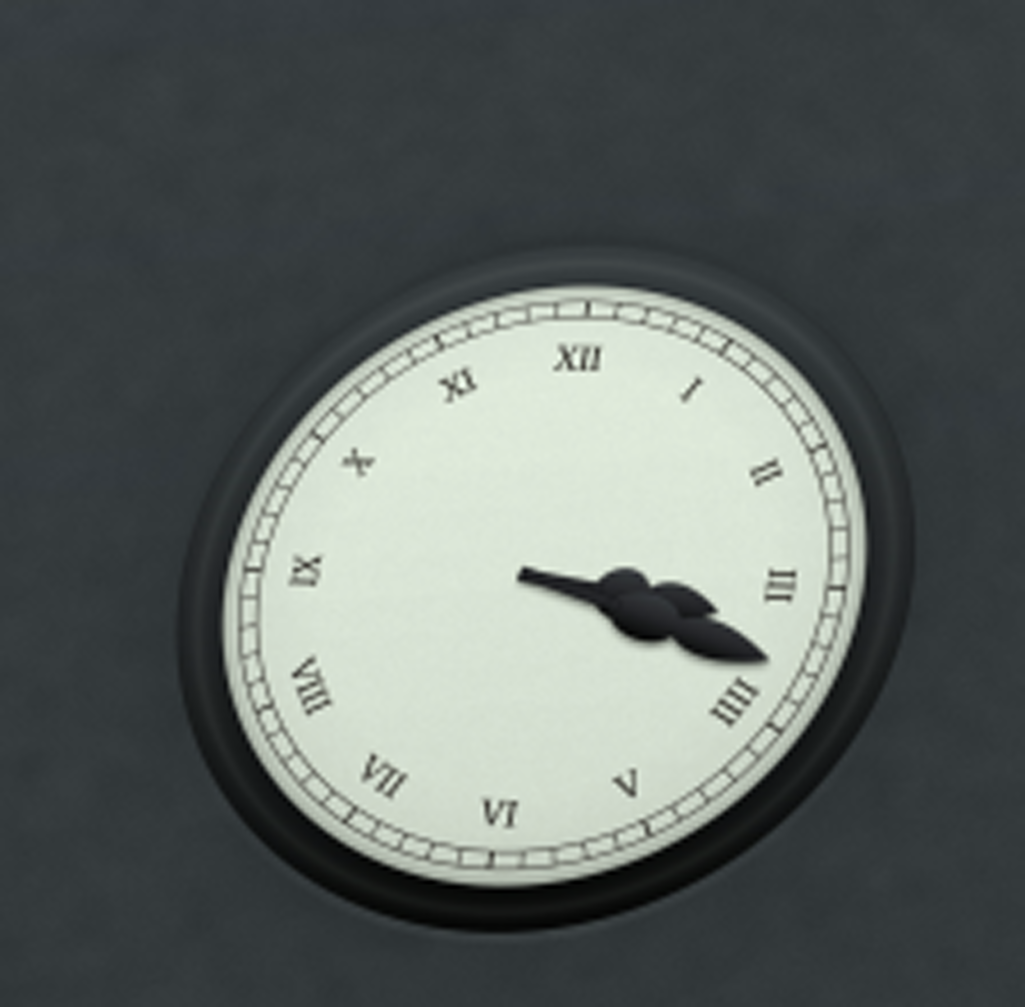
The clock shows 3:18
